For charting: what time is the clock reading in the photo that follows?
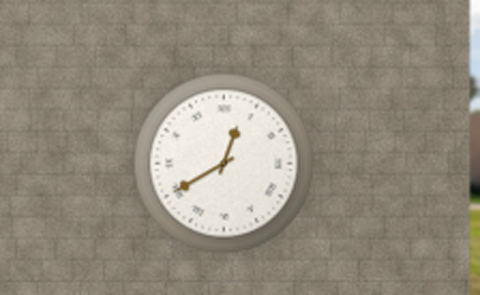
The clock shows 12:40
